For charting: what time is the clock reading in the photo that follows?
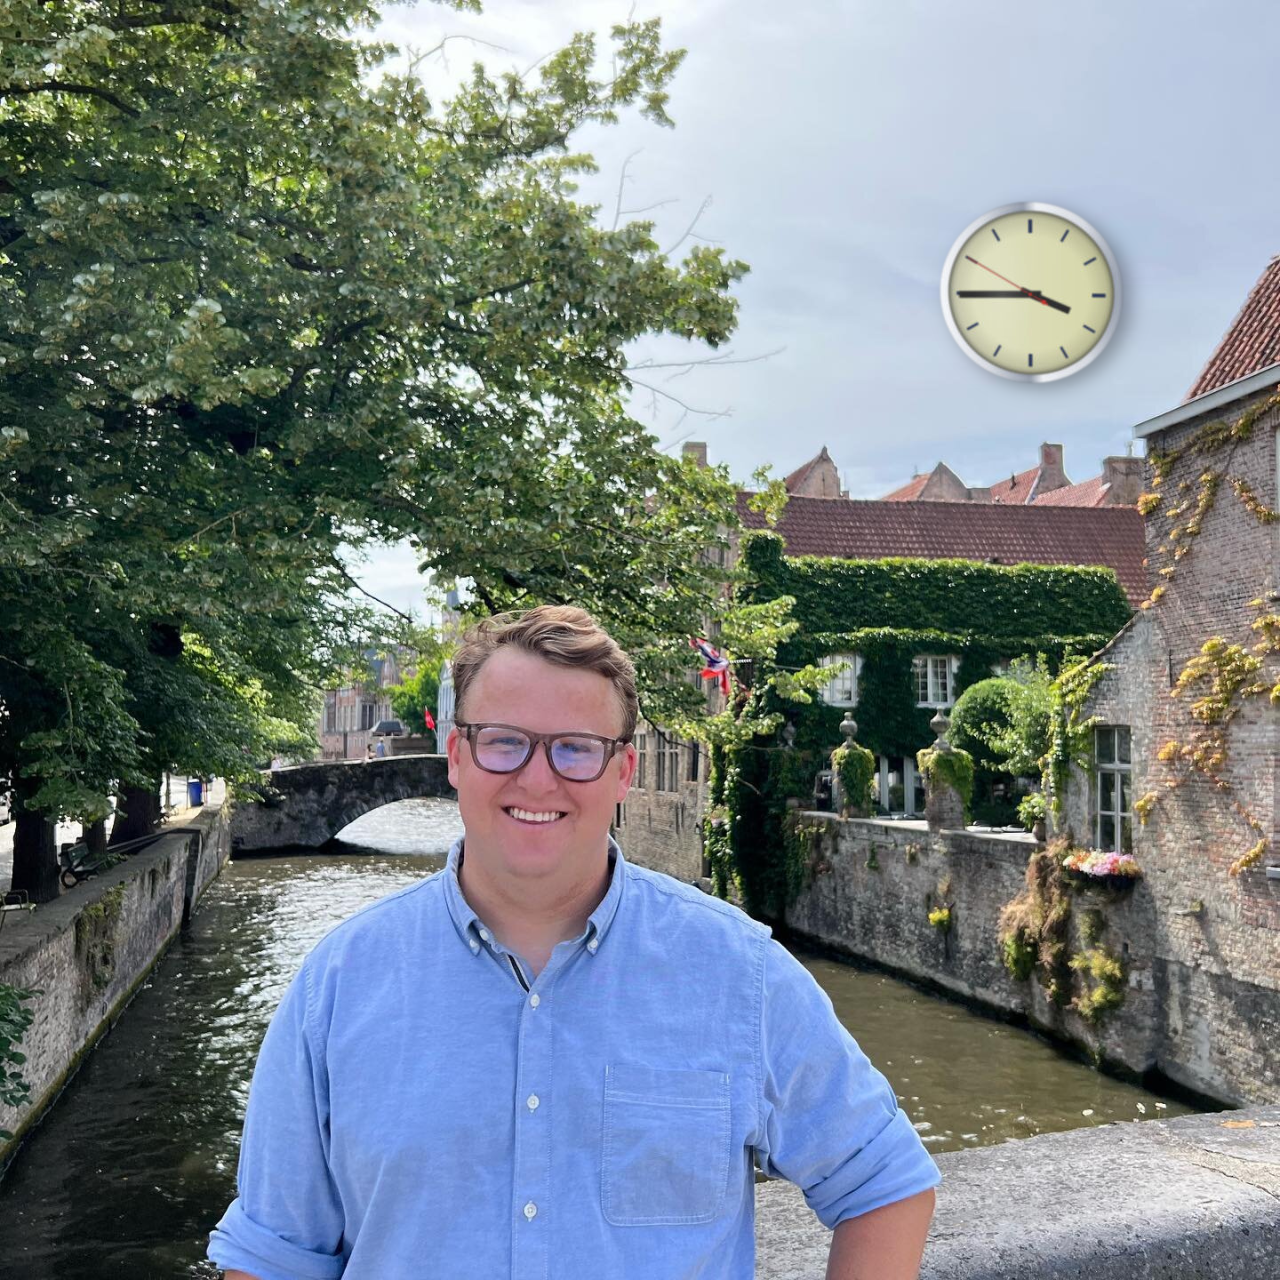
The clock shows 3:44:50
